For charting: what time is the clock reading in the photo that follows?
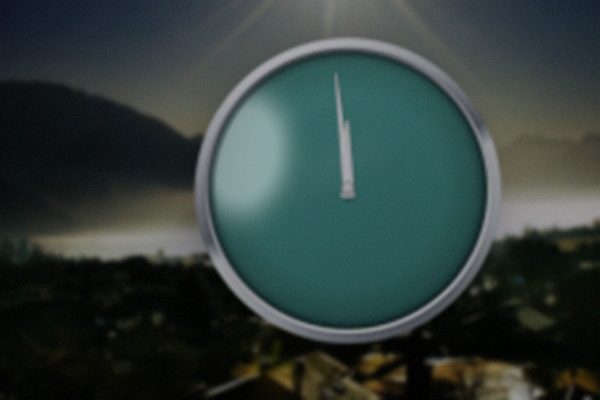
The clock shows 11:59
